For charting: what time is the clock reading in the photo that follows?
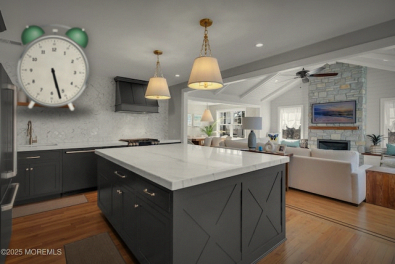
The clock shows 5:27
